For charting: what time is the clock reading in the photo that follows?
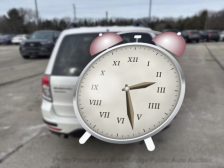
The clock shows 2:27
